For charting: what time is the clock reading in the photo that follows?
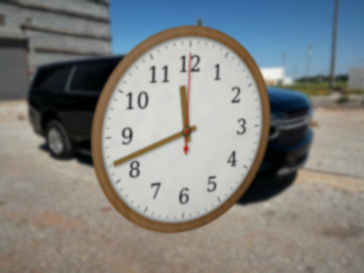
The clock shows 11:42:00
